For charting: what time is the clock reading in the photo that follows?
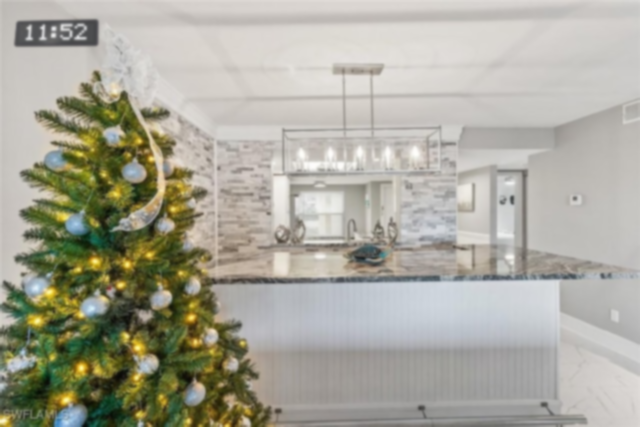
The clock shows 11:52
